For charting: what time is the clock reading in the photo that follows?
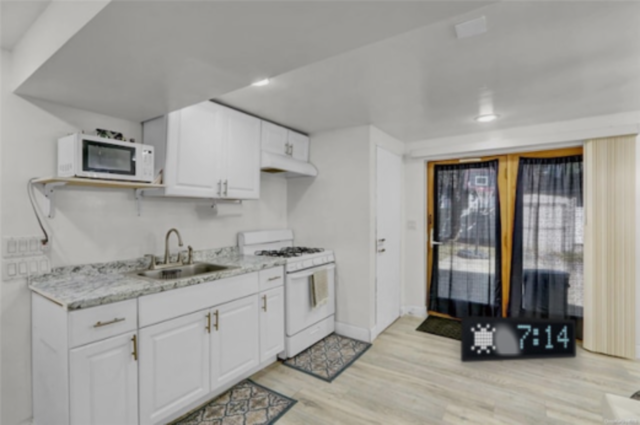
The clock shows 7:14
